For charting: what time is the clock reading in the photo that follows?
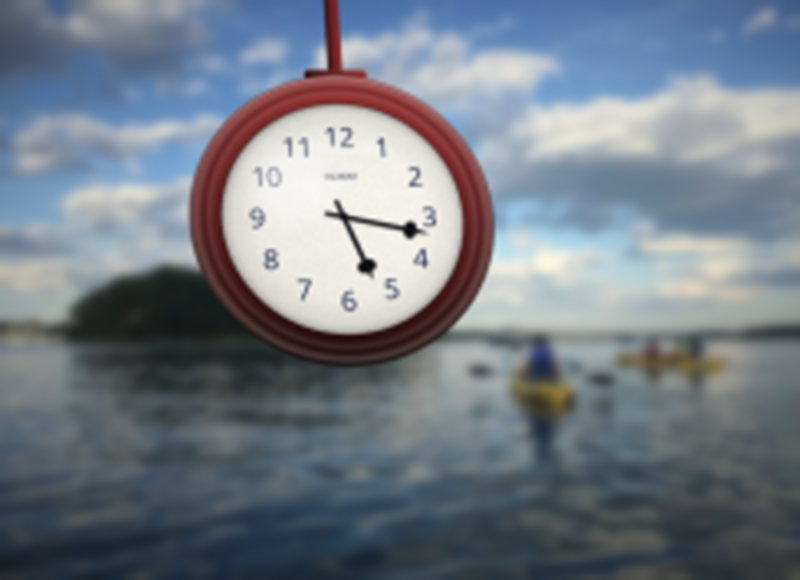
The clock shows 5:17
